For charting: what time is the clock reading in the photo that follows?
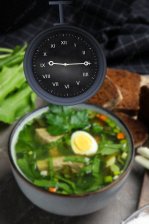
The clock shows 9:15
